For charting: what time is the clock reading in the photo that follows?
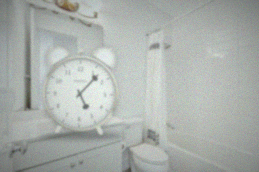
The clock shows 5:07
